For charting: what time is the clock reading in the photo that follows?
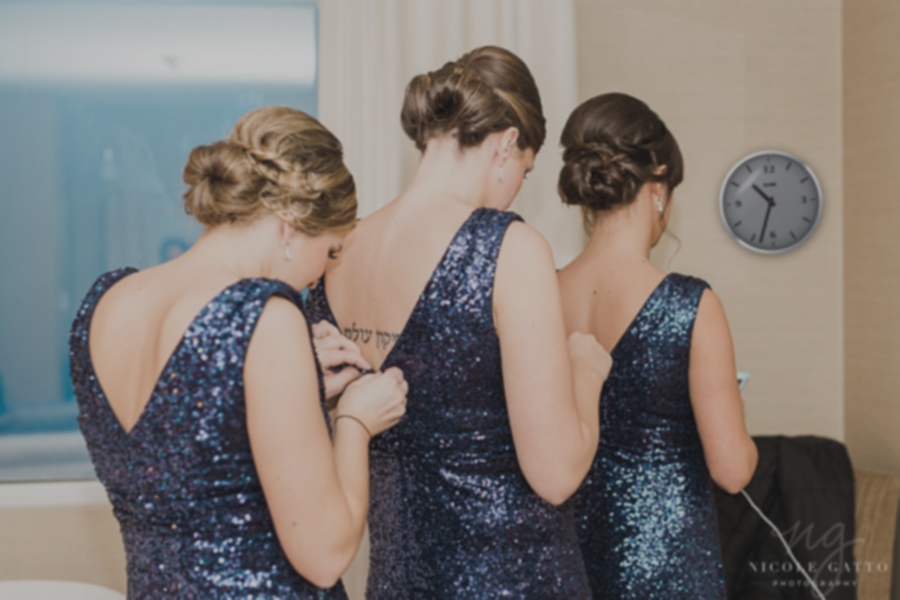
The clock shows 10:33
